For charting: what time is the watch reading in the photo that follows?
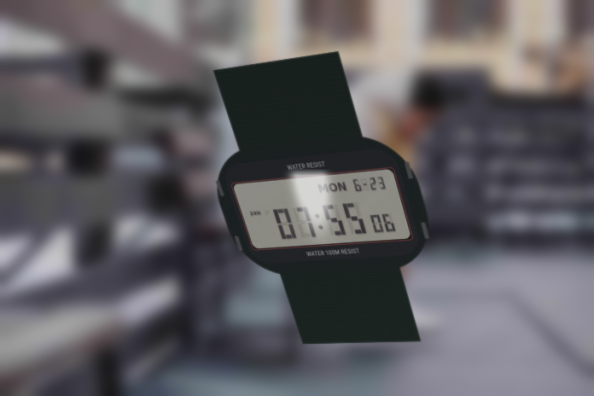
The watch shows 7:55:06
